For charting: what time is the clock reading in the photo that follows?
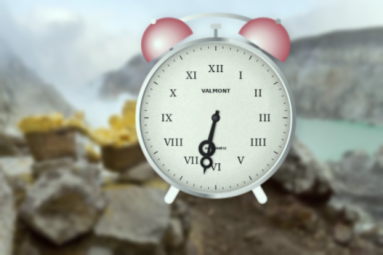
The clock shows 6:32
